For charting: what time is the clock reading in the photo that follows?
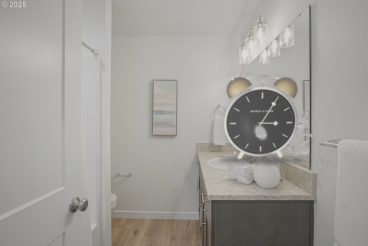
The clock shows 3:05
